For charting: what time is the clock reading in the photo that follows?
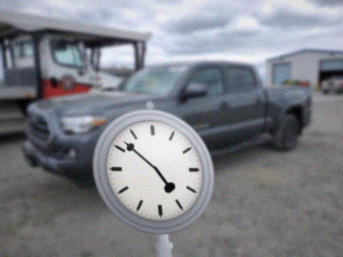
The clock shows 4:52
